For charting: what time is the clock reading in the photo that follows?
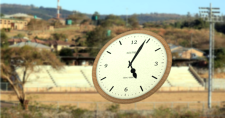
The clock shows 5:04
